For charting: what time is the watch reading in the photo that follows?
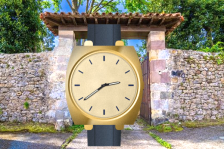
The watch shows 2:39
